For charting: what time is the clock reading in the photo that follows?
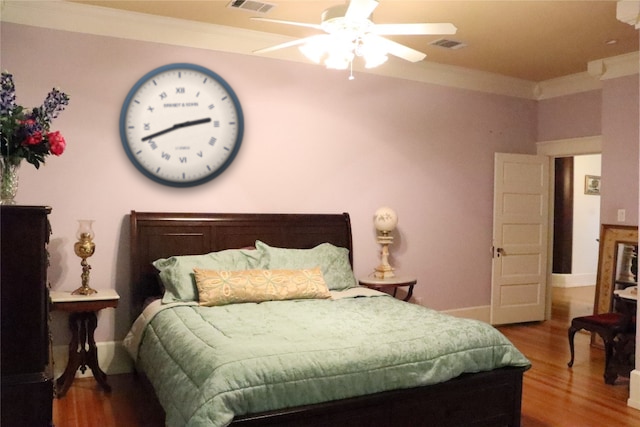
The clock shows 2:42
